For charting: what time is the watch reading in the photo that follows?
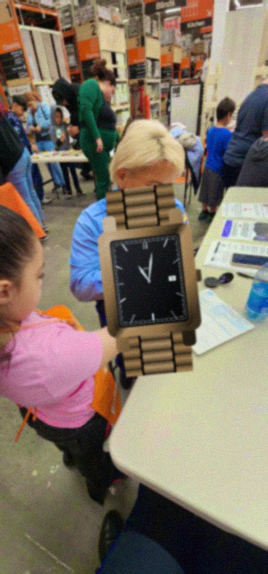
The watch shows 11:02
